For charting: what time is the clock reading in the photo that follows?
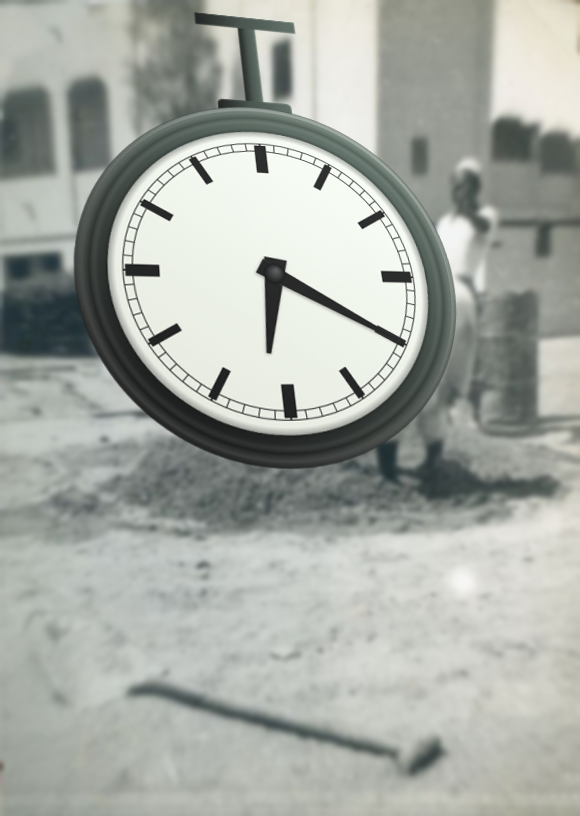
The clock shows 6:20
